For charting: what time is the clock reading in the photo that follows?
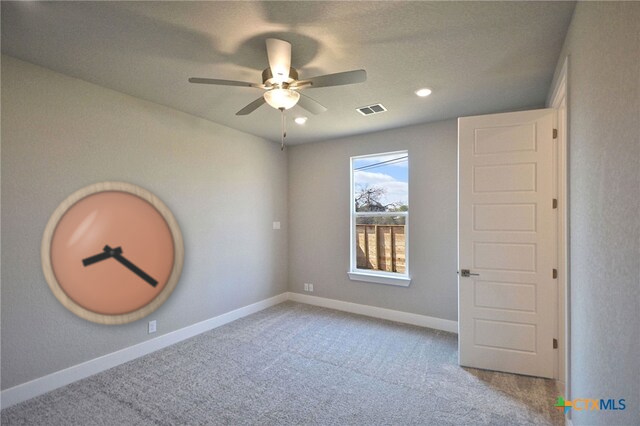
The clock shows 8:21
